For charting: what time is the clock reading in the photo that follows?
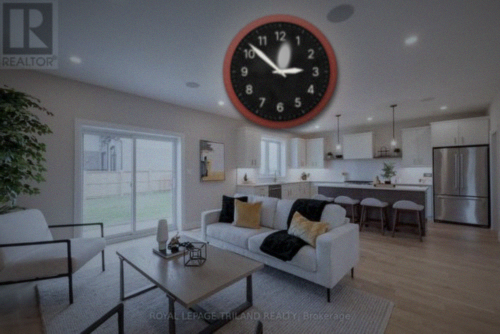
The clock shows 2:52
